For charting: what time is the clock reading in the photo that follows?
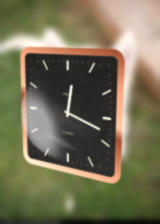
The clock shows 12:18
